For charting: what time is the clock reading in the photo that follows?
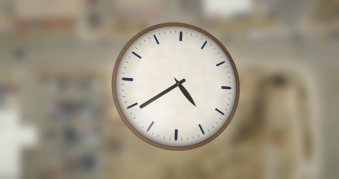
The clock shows 4:39
